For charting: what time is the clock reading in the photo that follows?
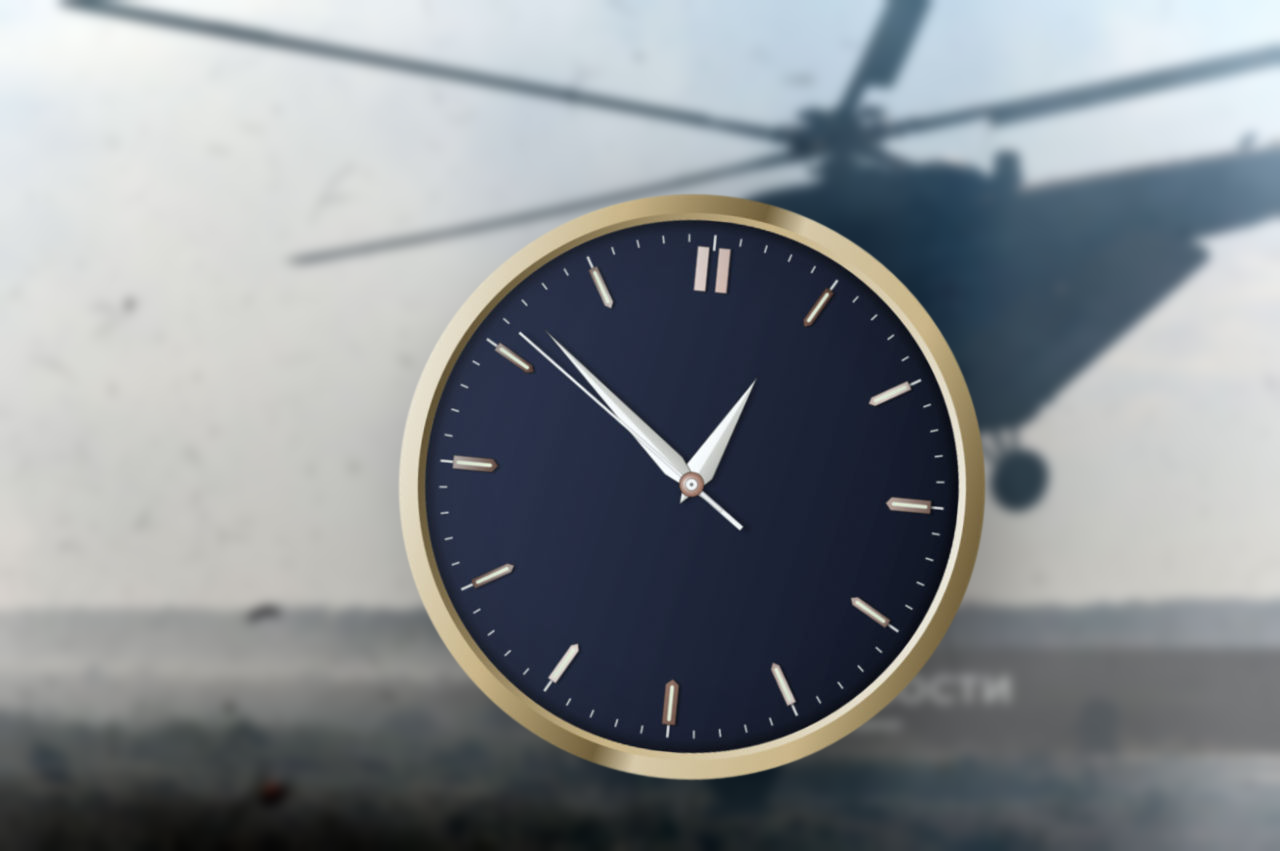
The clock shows 12:51:51
